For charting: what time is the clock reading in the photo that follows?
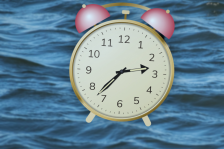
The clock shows 2:37
